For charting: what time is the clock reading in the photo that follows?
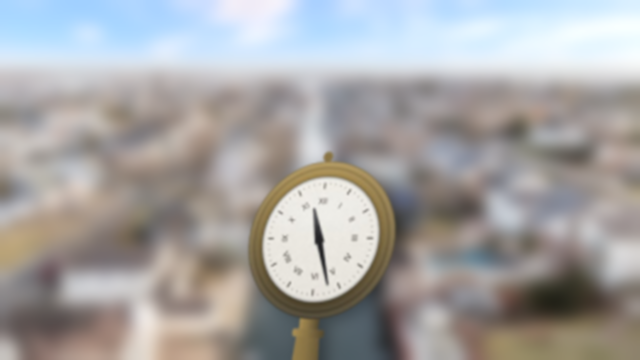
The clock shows 11:27
